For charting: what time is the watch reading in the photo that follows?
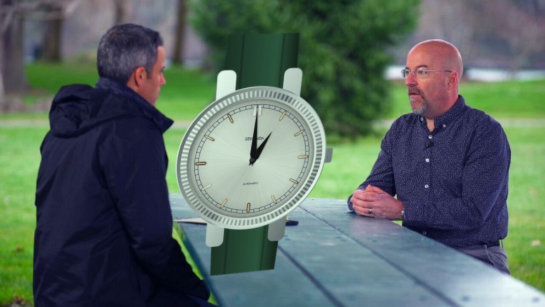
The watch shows 1:00
